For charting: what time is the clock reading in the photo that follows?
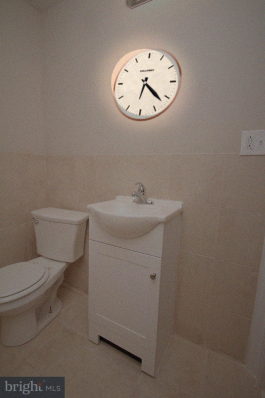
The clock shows 6:22
